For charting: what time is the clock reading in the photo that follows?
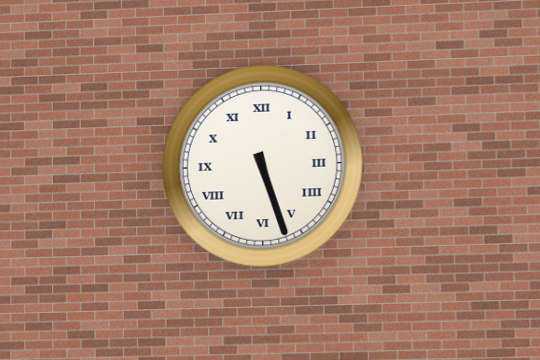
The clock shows 5:27
